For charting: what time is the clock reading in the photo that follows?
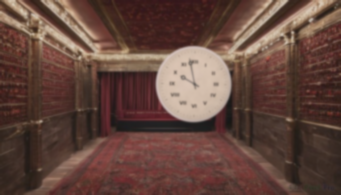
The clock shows 9:58
